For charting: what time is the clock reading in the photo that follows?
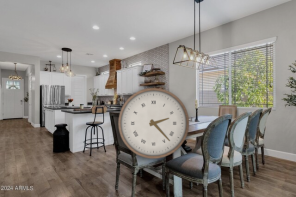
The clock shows 2:23
